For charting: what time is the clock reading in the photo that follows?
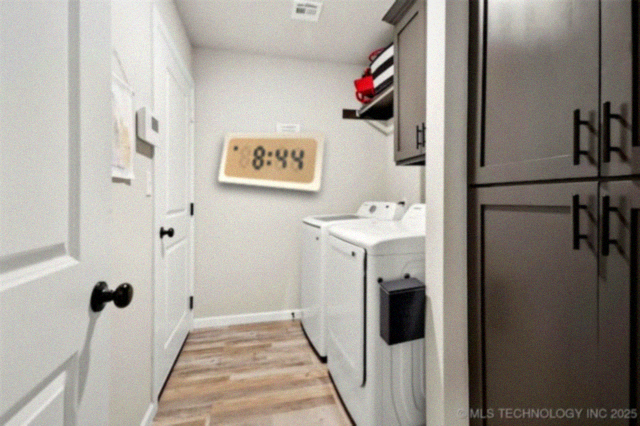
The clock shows 8:44
